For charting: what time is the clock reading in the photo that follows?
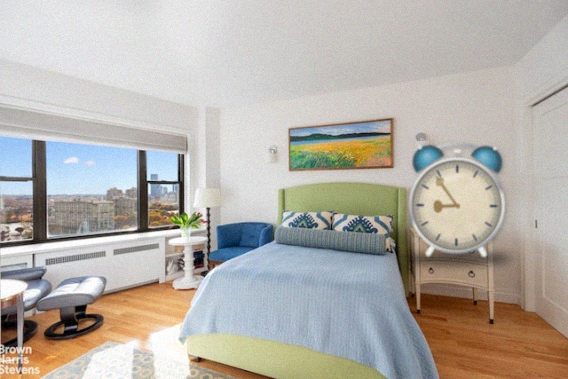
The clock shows 8:54
